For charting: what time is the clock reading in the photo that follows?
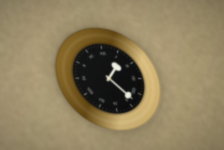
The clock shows 1:23
